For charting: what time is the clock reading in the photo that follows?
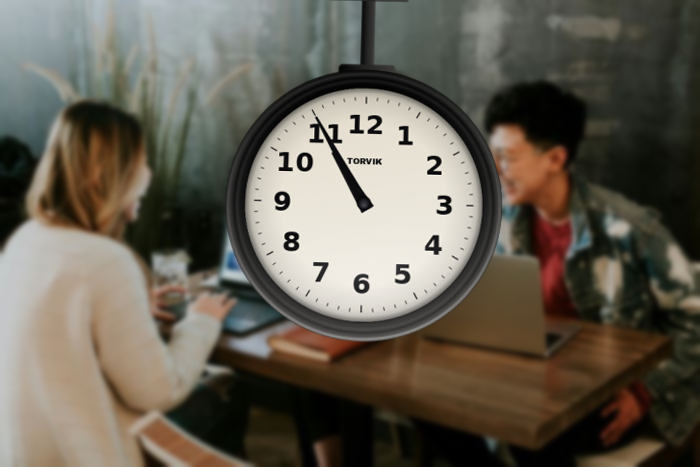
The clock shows 10:55
